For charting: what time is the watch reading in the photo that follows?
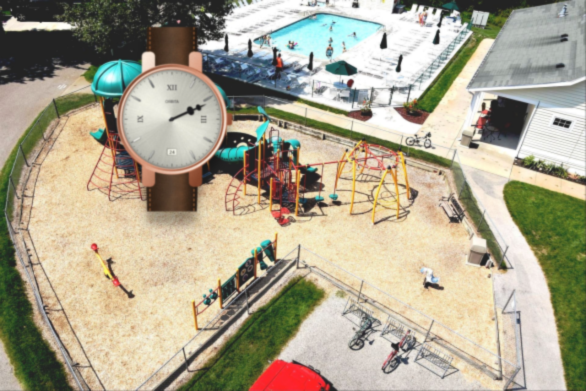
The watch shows 2:11
